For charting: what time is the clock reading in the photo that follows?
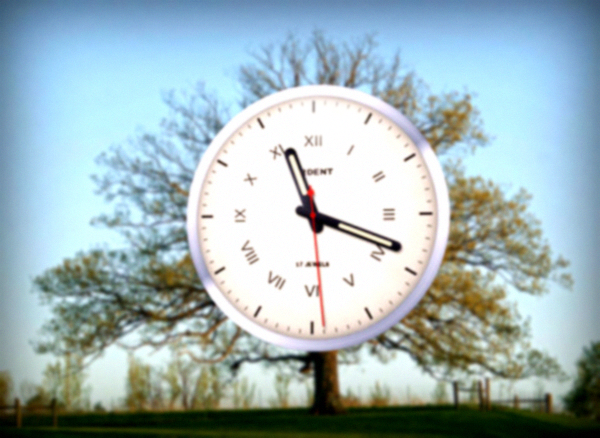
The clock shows 11:18:29
